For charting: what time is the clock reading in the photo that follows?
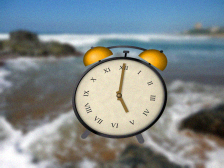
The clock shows 5:00
